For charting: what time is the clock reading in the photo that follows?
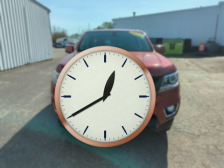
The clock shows 12:40
